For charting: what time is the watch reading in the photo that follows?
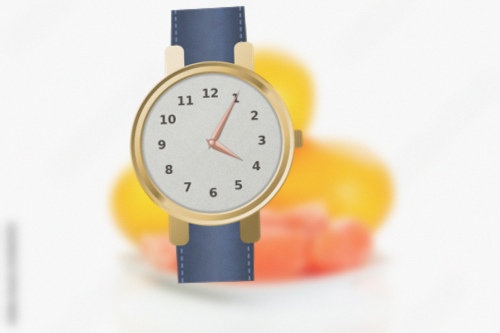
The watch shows 4:05
